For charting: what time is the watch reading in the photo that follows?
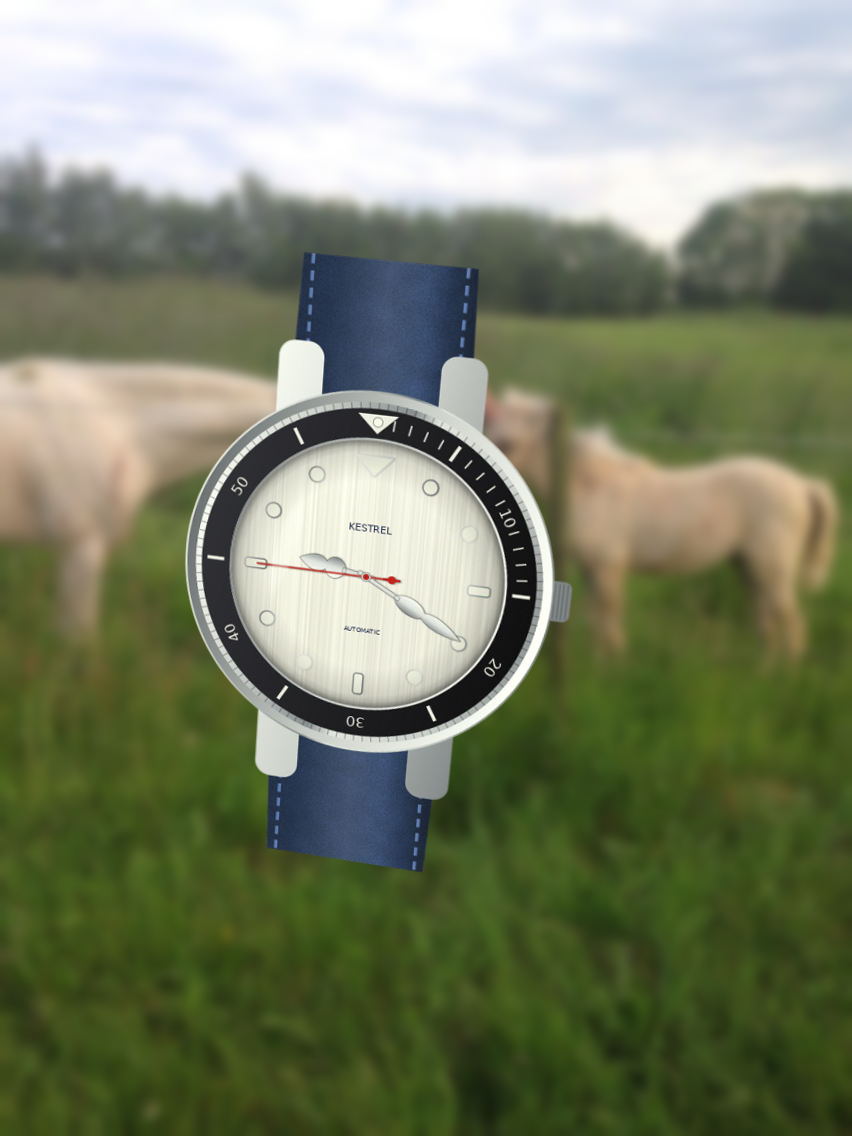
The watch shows 9:19:45
